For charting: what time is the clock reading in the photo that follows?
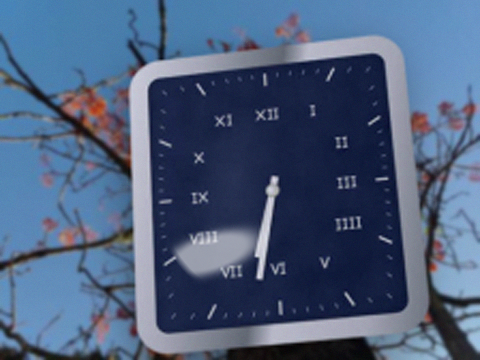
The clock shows 6:32
